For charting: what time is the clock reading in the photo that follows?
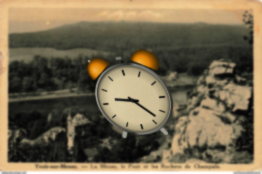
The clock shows 9:23
